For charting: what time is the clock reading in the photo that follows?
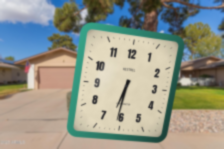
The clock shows 6:31
